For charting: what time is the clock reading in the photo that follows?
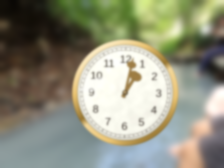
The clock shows 1:02
